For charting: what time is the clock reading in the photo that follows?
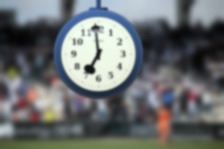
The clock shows 6:59
